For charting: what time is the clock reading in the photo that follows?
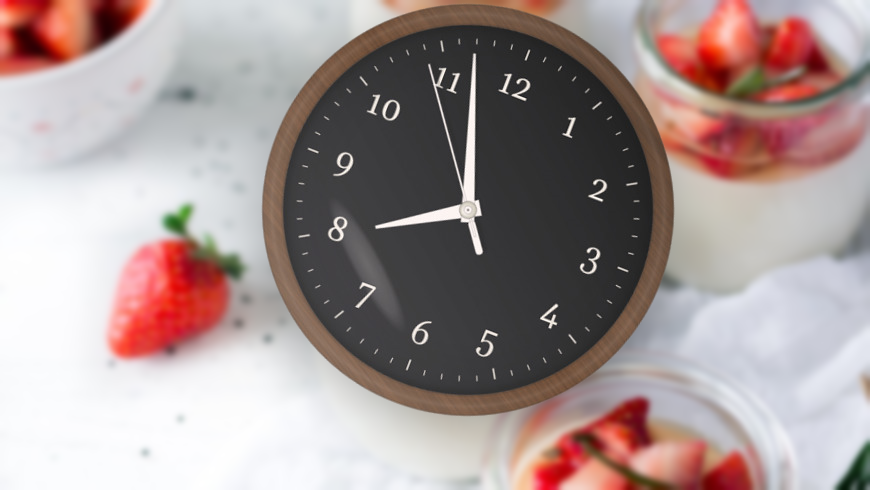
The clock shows 7:56:54
